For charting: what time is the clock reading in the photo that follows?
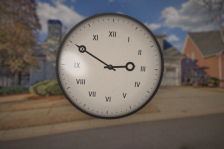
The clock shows 2:50
